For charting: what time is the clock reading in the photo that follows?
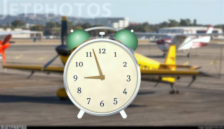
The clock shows 8:57
